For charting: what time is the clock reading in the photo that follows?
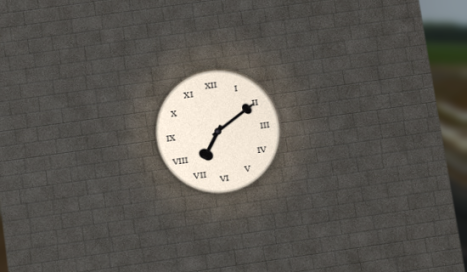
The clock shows 7:10
